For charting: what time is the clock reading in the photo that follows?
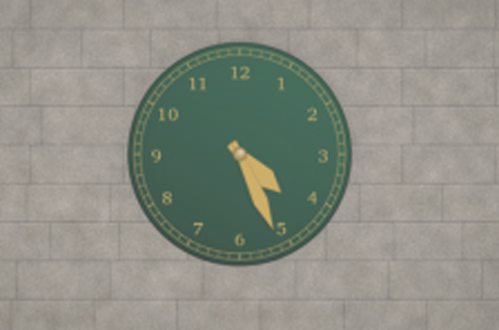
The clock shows 4:26
